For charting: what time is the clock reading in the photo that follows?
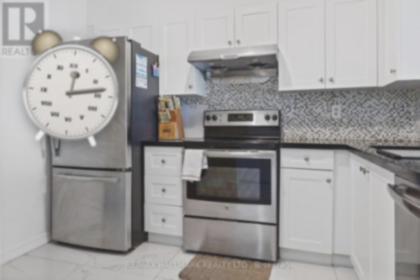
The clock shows 12:13
